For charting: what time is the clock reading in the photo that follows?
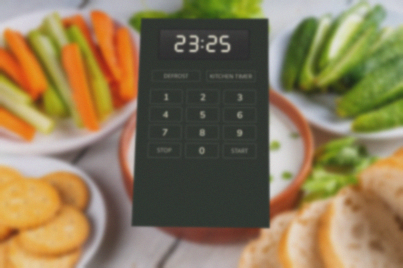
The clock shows 23:25
